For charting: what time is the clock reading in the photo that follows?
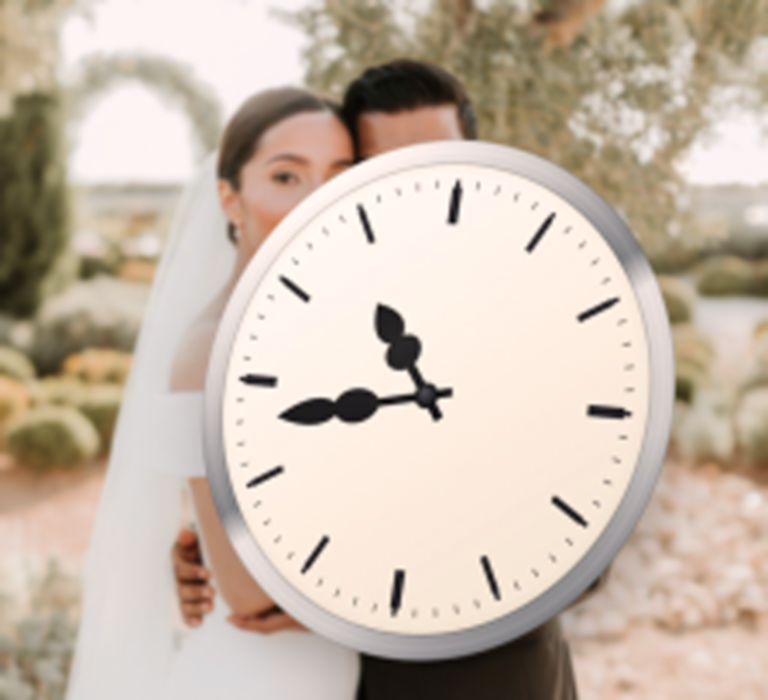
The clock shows 10:43
